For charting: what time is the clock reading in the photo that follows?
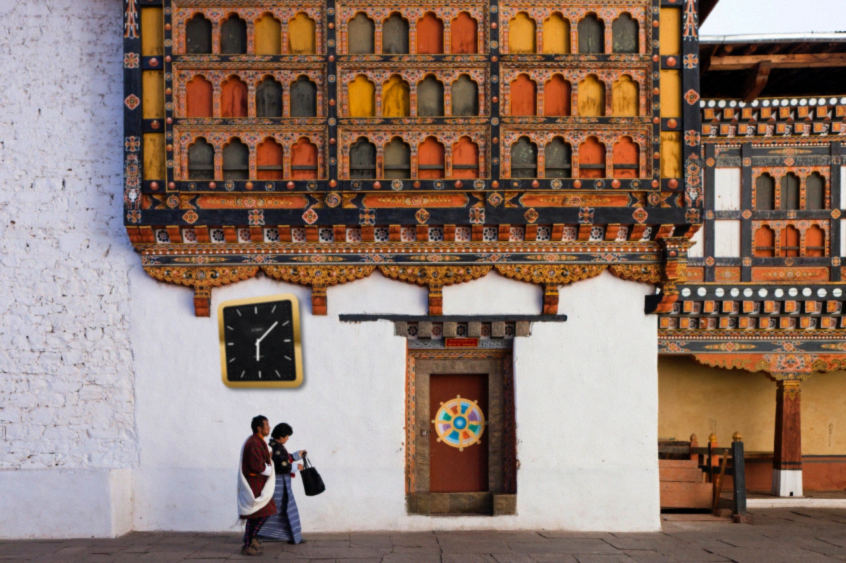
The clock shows 6:08
